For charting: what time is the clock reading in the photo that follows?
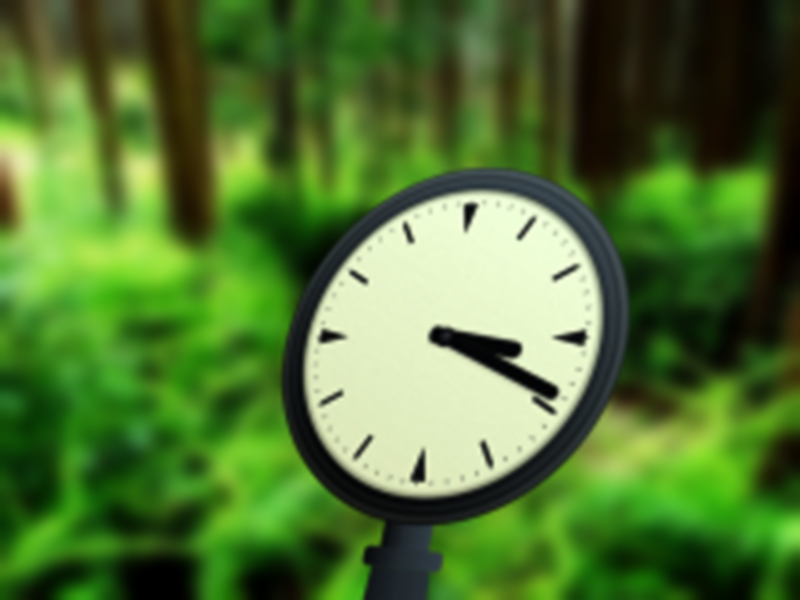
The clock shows 3:19
